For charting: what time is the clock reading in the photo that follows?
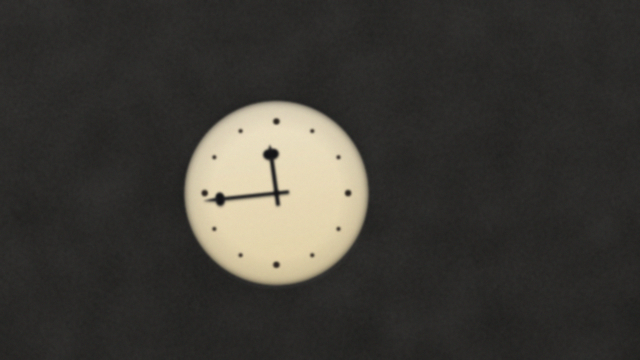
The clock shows 11:44
